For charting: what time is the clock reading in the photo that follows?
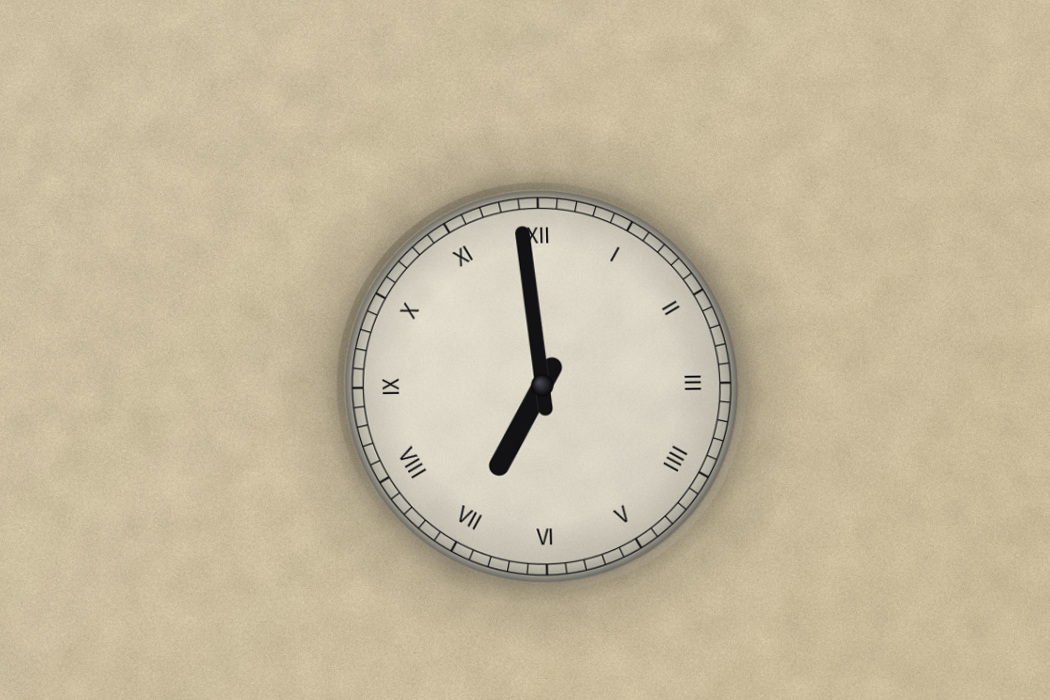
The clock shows 6:59
